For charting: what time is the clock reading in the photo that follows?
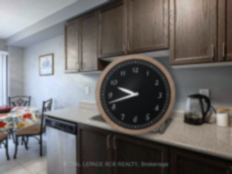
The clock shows 9:42
